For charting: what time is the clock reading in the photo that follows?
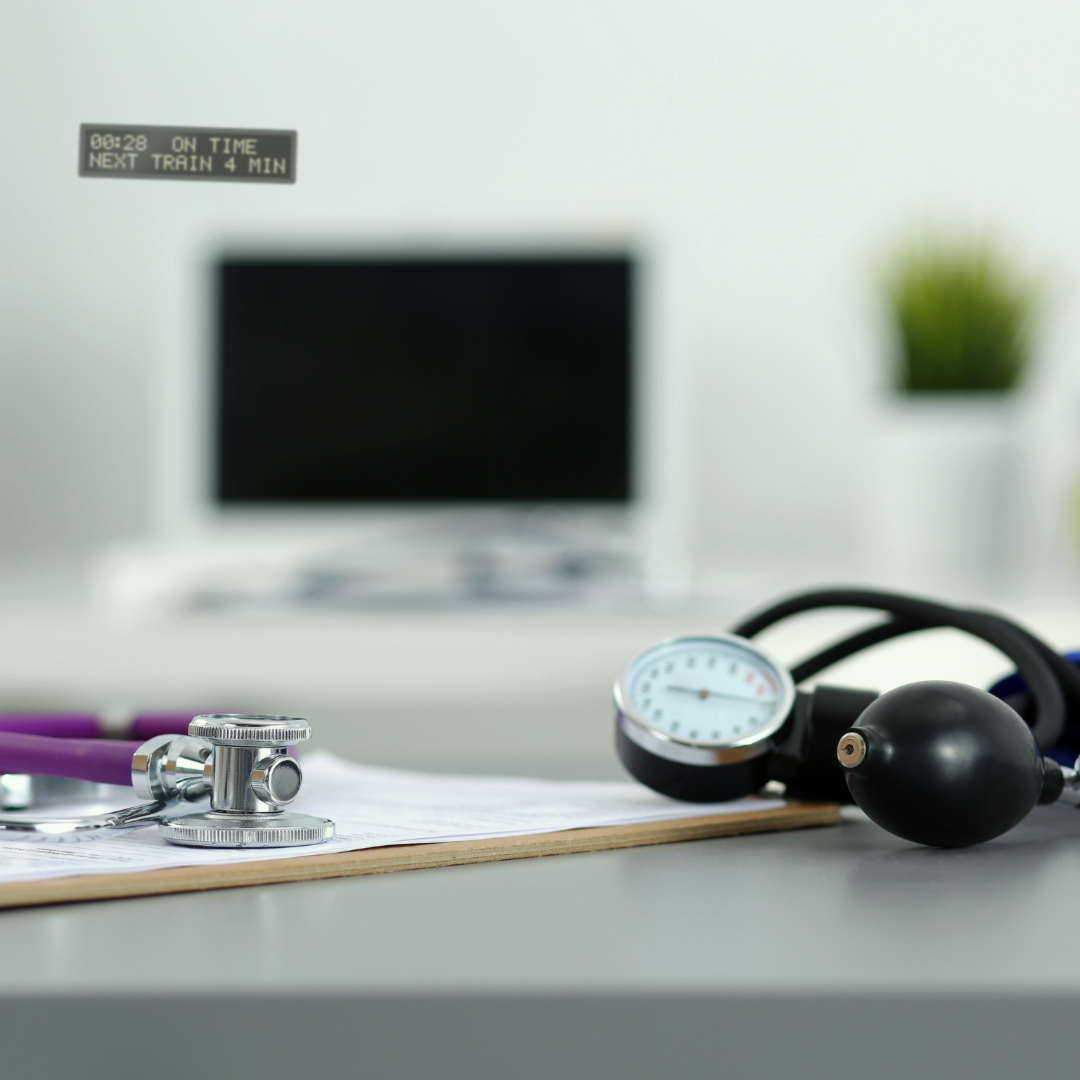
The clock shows 0:28
